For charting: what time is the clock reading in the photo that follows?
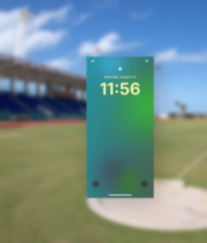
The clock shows 11:56
